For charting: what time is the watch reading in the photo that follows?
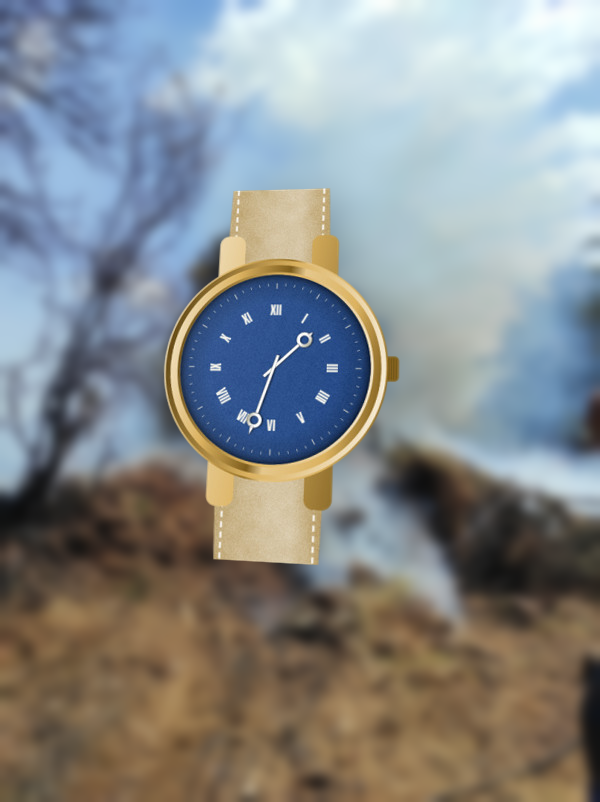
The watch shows 1:33
